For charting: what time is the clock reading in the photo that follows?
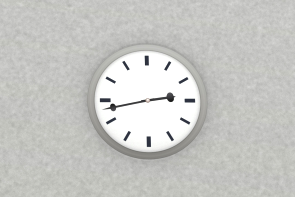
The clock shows 2:43
